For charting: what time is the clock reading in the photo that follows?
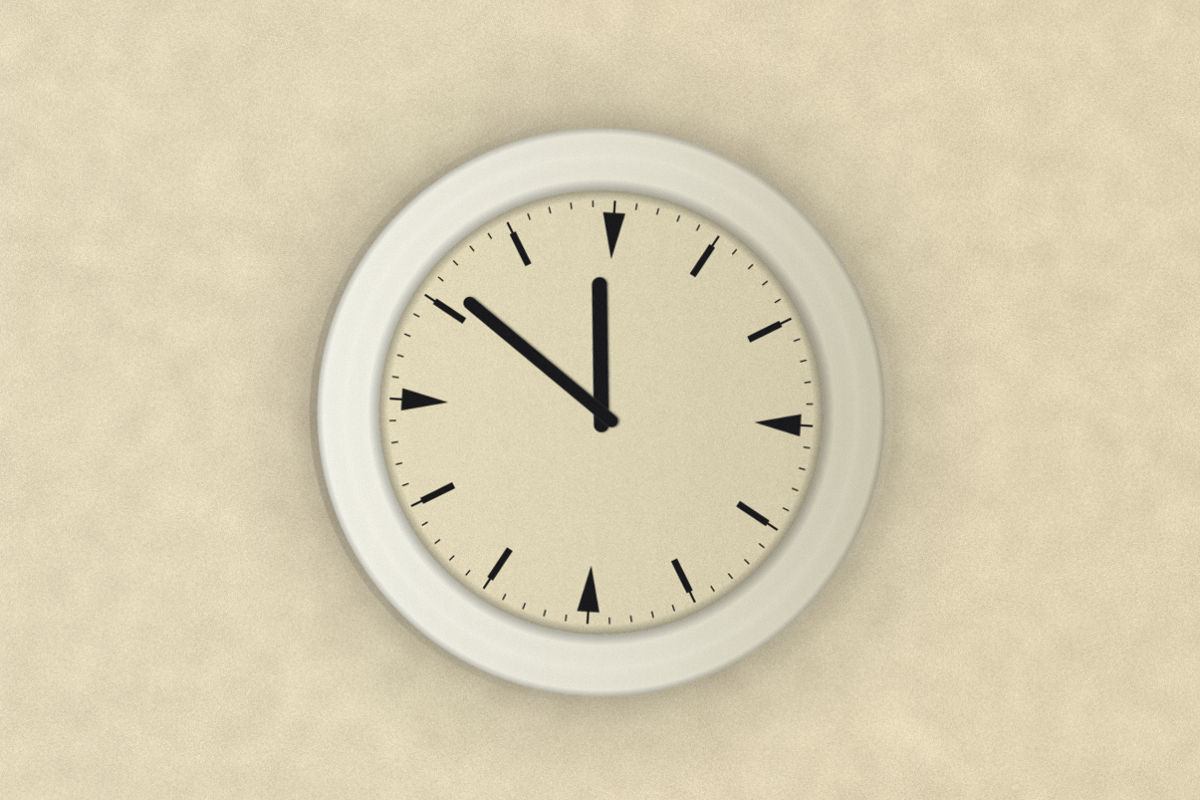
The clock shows 11:51
